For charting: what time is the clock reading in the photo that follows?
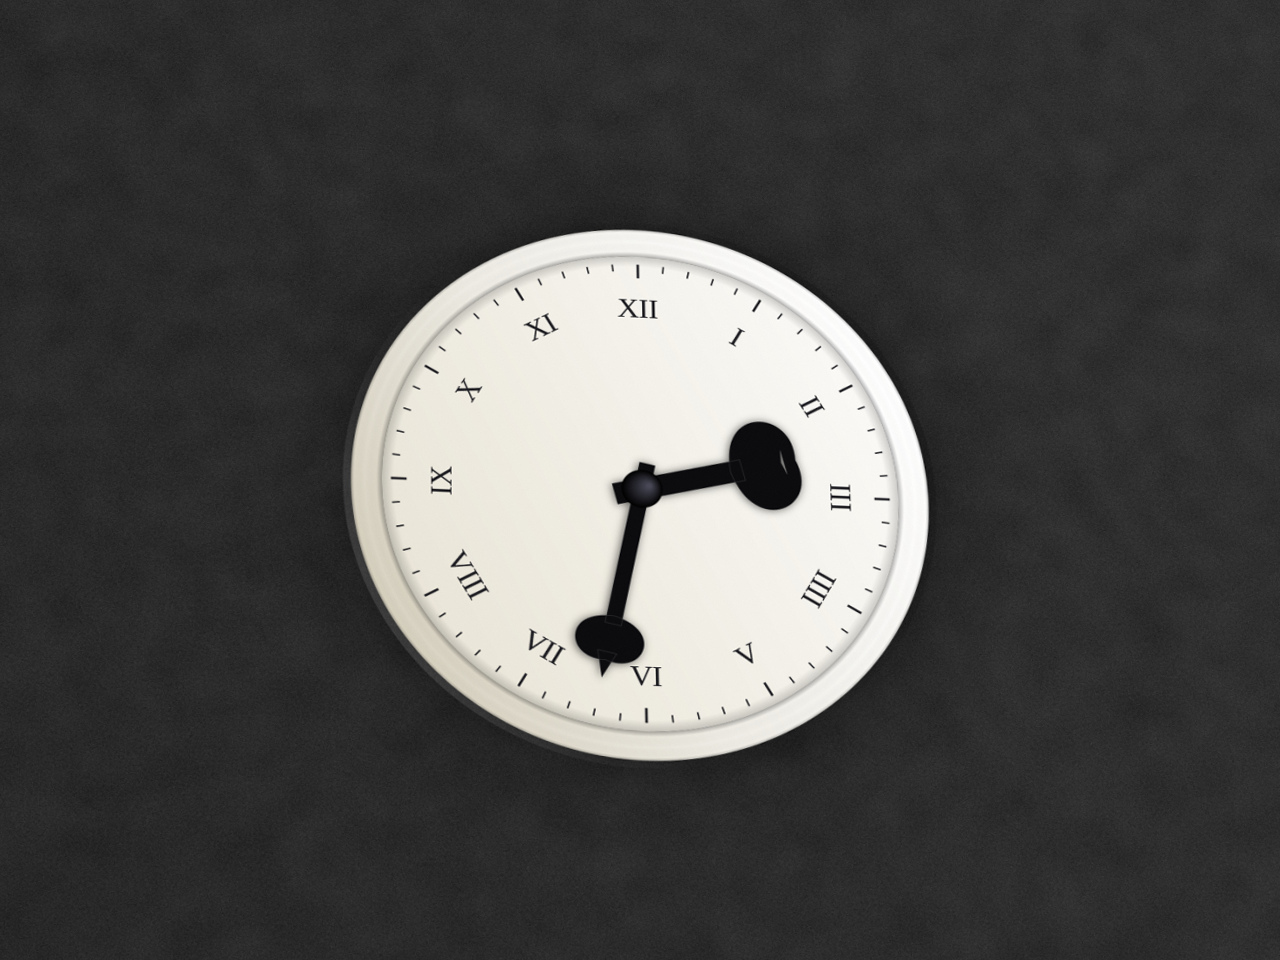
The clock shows 2:32
